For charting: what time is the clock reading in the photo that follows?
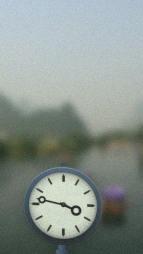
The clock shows 3:47
